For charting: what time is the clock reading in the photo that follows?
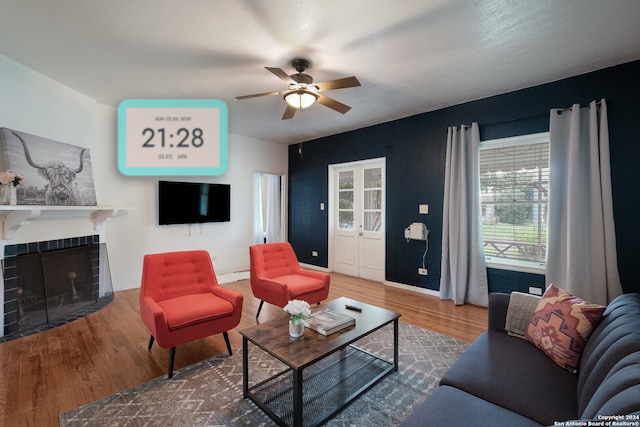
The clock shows 21:28
